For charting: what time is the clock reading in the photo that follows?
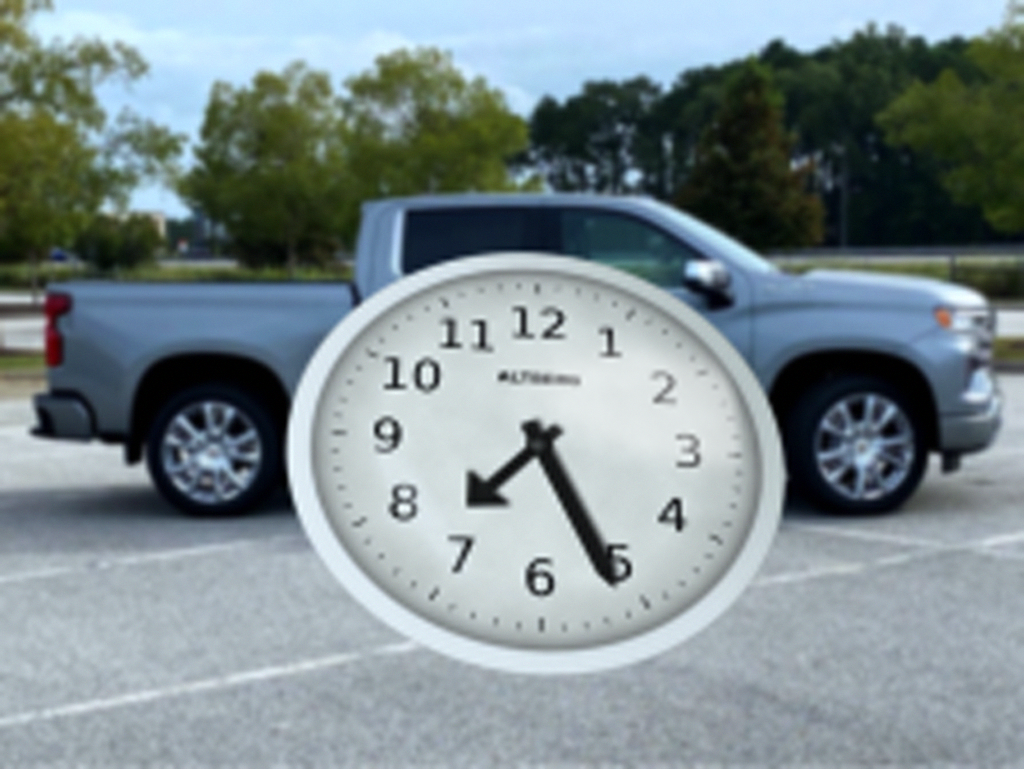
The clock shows 7:26
